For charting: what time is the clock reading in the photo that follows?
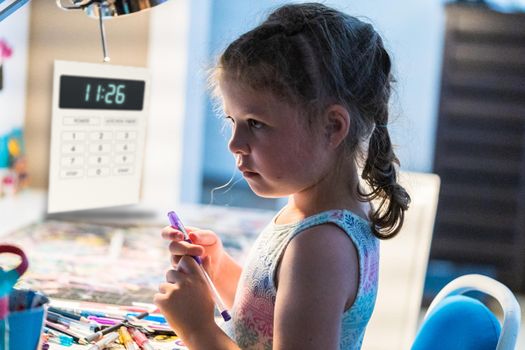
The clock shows 11:26
